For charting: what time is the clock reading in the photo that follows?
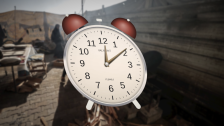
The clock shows 12:09
